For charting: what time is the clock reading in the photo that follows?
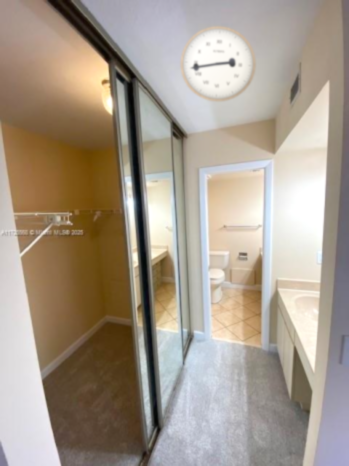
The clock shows 2:43
